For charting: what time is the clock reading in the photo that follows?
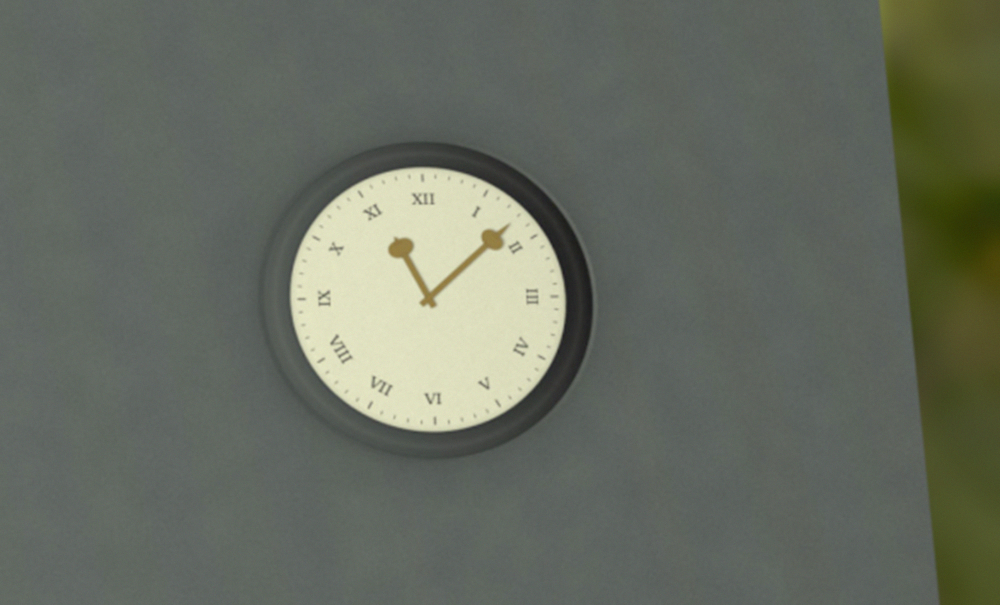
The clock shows 11:08
